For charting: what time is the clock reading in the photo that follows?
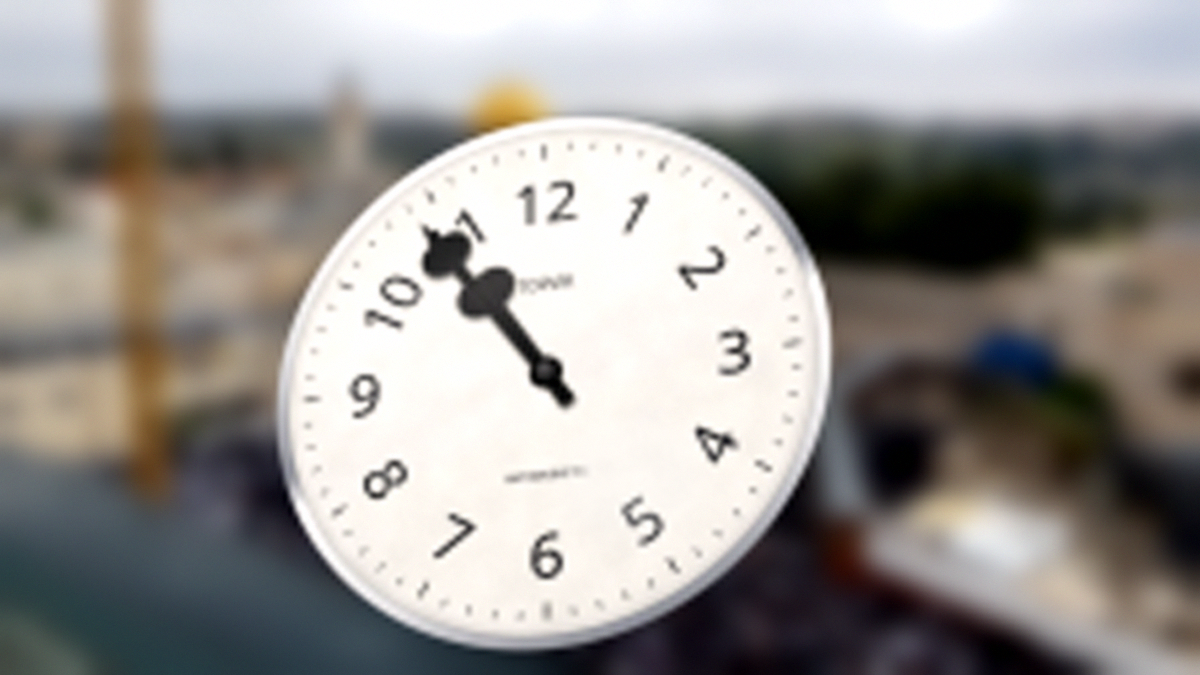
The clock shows 10:54
